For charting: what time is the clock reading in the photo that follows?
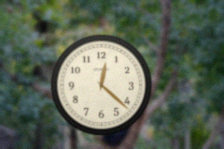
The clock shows 12:22
